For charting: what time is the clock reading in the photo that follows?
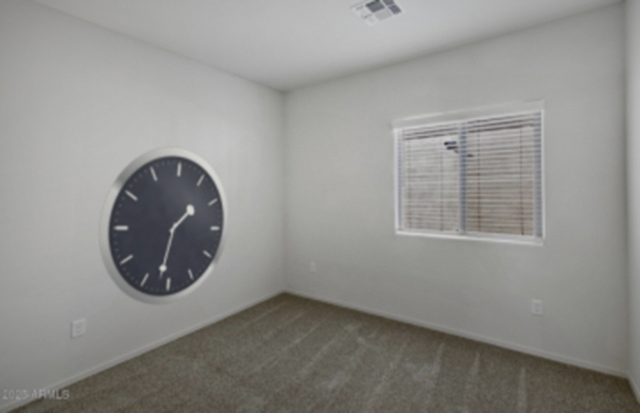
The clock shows 1:32
